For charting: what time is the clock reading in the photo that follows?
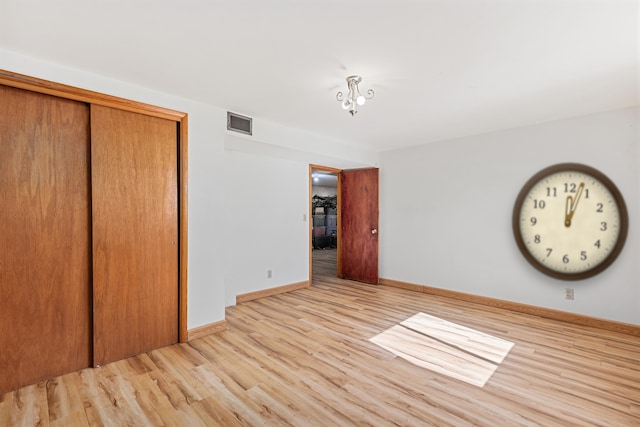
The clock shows 12:03
